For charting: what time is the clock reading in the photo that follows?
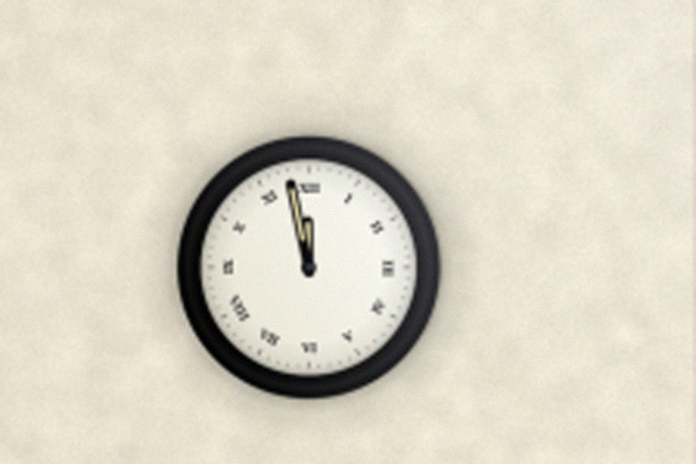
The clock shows 11:58
